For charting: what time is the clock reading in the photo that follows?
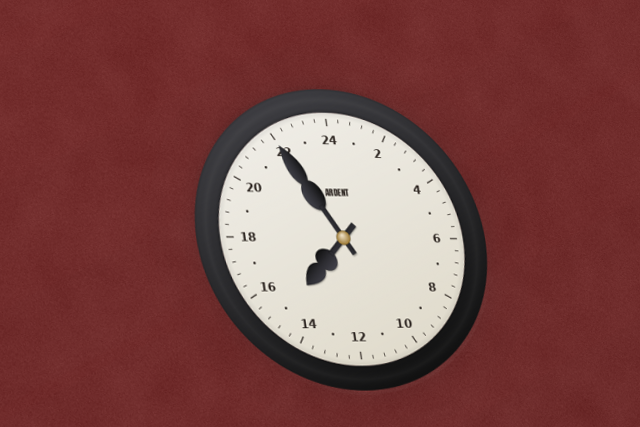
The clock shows 14:55
